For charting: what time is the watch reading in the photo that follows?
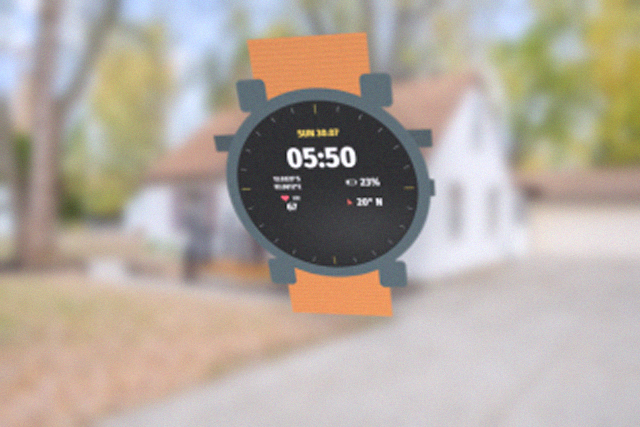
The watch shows 5:50
